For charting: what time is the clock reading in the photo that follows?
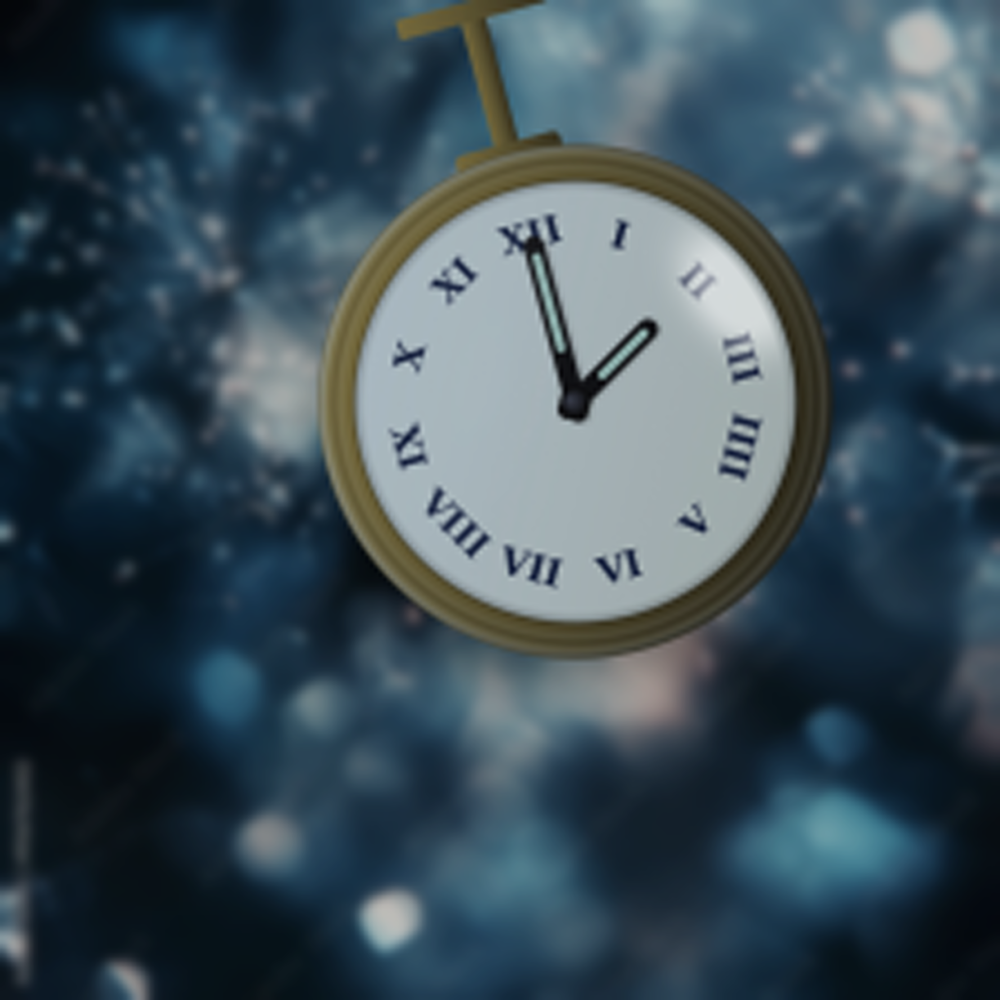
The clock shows 2:00
